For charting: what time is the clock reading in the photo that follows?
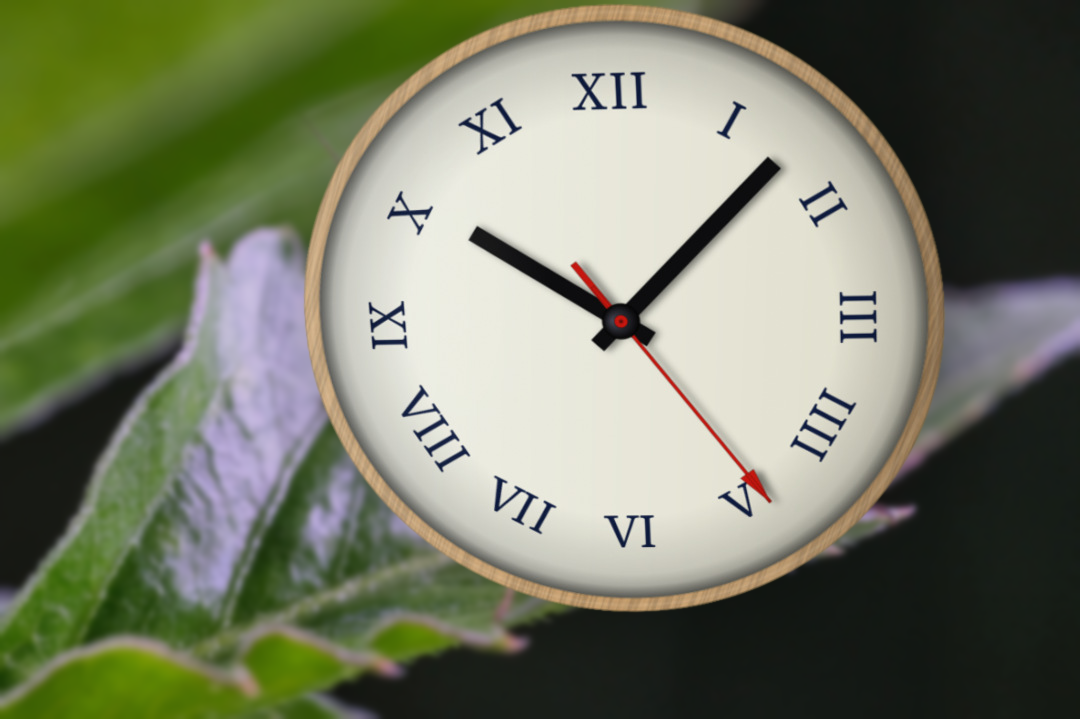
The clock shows 10:07:24
